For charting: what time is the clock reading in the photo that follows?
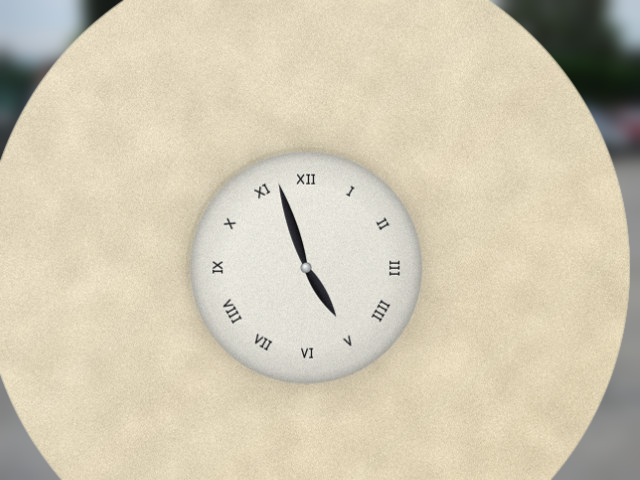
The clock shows 4:57
